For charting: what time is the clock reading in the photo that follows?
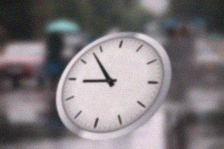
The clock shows 8:53
